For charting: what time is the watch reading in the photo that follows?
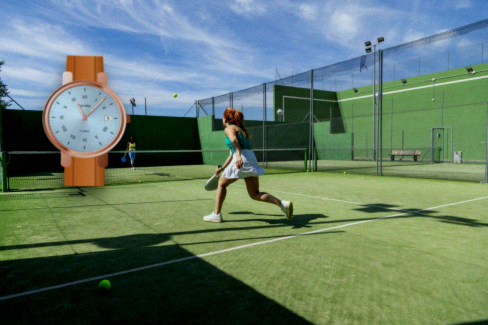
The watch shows 11:07
